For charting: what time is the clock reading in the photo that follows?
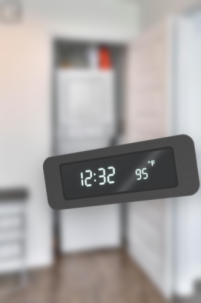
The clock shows 12:32
